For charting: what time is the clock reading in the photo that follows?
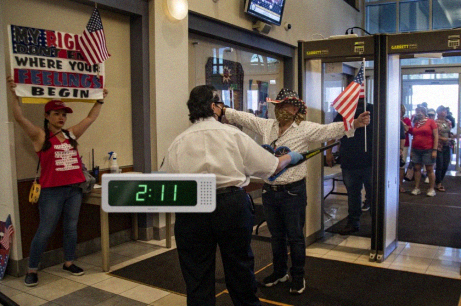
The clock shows 2:11
